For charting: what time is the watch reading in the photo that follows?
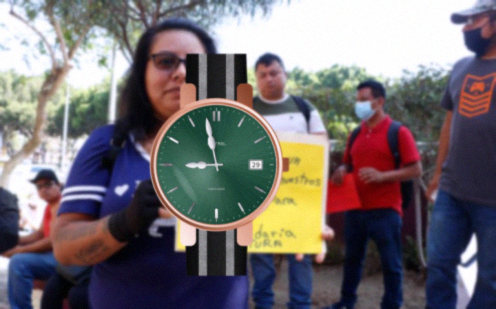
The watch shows 8:58
